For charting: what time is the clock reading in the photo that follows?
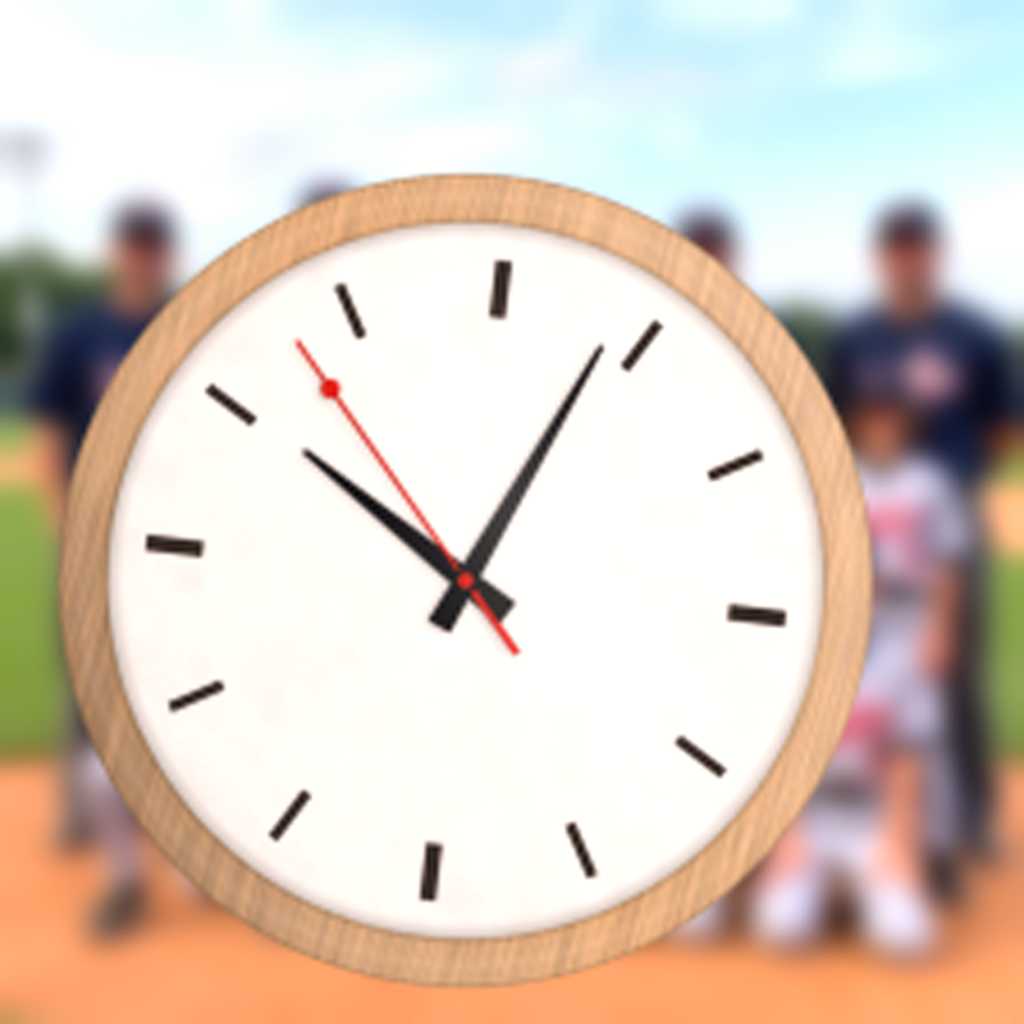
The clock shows 10:03:53
